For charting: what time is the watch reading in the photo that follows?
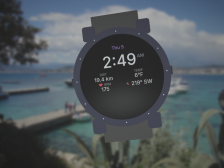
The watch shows 2:49
